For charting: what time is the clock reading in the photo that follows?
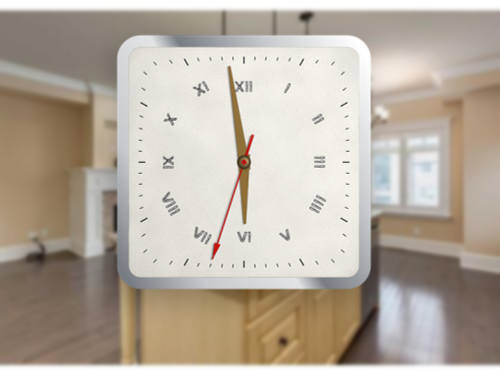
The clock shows 5:58:33
